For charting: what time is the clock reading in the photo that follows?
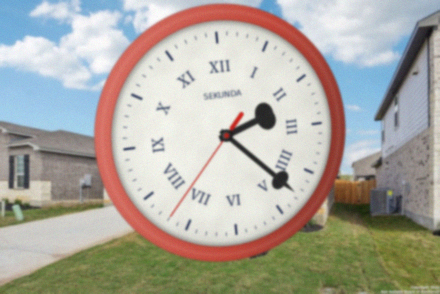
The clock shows 2:22:37
